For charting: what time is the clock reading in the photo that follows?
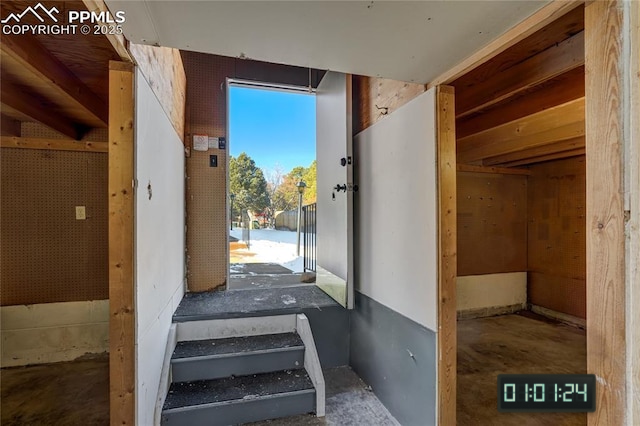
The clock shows 1:01:24
